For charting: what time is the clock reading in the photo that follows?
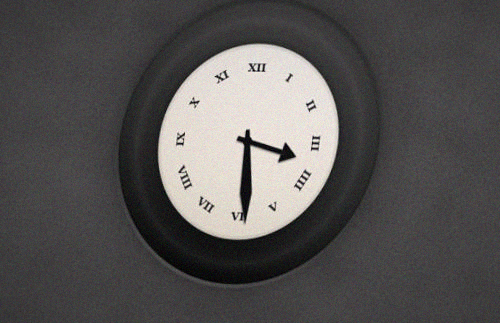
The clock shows 3:29
